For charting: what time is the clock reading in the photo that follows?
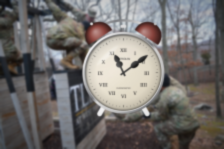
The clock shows 11:09
